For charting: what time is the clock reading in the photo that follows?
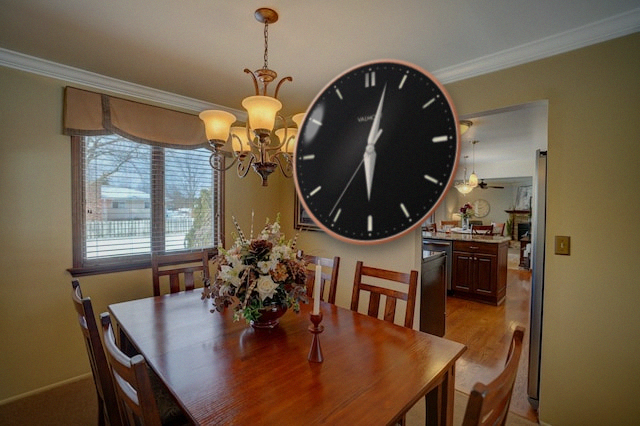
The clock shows 6:02:36
